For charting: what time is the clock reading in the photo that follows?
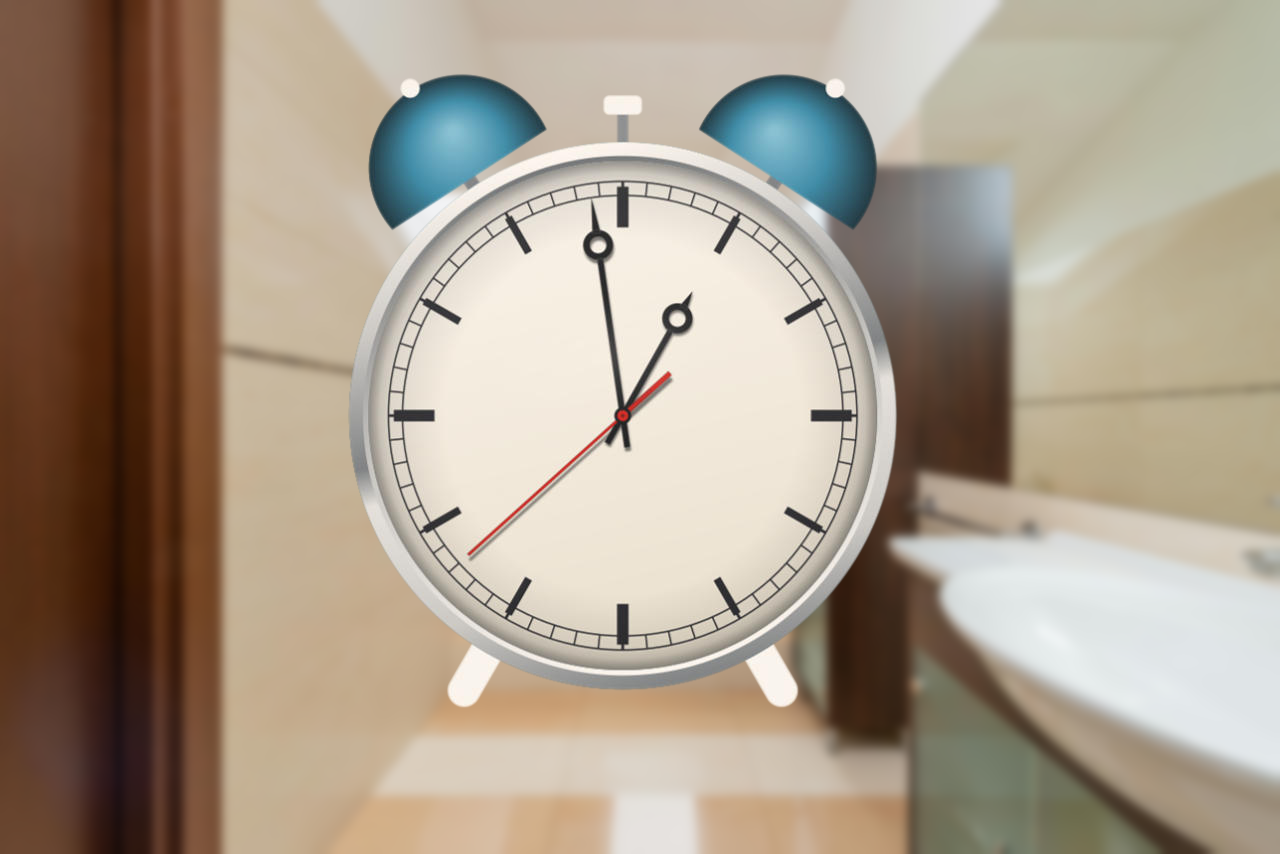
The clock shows 12:58:38
